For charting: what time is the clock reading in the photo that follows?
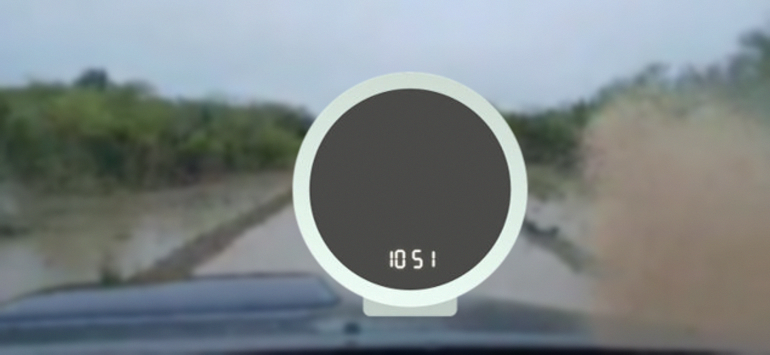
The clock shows 10:51
